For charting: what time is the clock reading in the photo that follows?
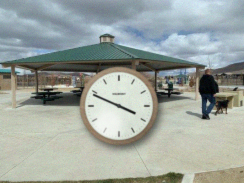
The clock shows 3:49
